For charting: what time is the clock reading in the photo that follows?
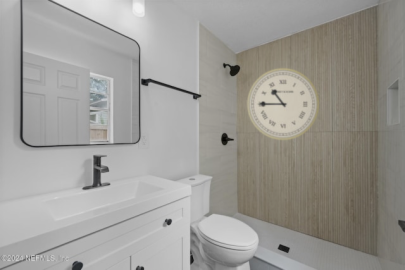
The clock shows 10:45
